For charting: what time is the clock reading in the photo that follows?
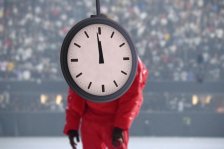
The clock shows 11:59
